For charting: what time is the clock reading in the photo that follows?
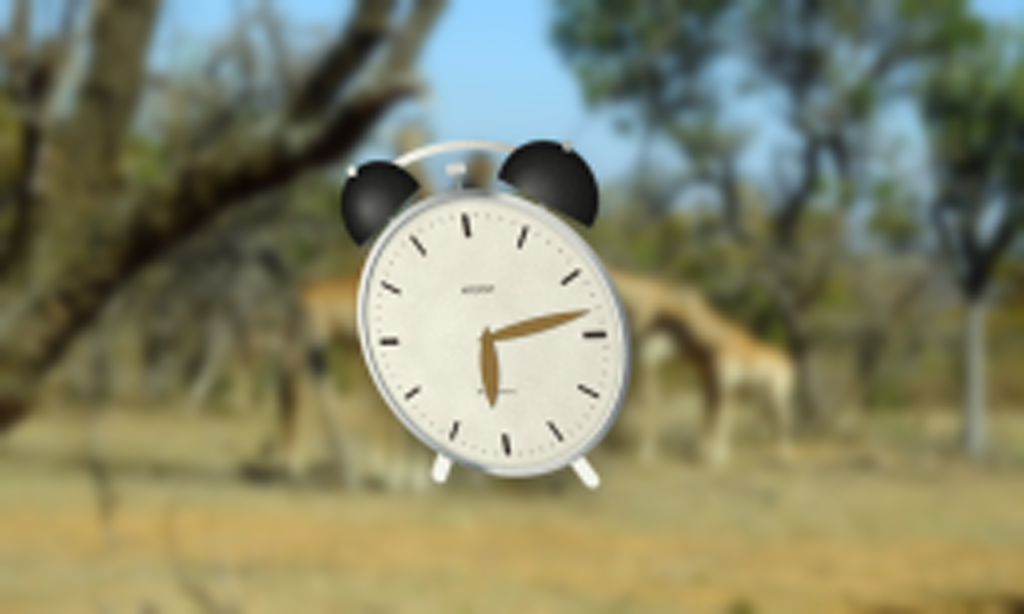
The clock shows 6:13
